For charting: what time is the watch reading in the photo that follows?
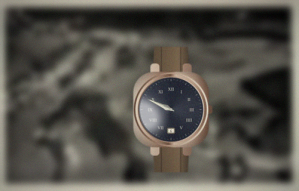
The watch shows 9:49
